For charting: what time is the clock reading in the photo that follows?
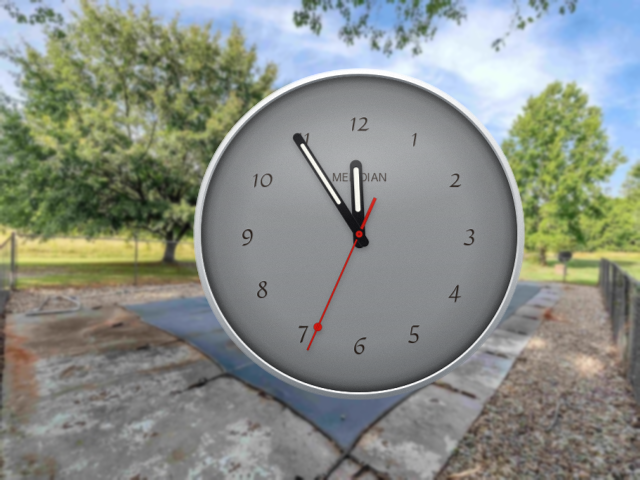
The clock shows 11:54:34
